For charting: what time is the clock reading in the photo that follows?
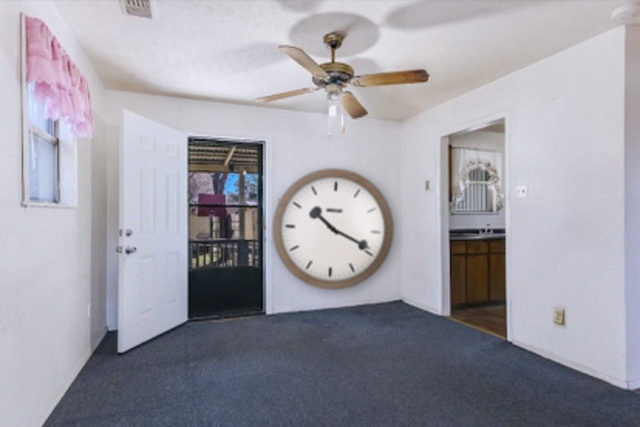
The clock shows 10:19
